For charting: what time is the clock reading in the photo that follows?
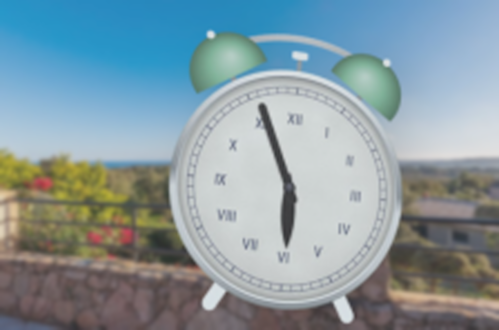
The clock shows 5:56
